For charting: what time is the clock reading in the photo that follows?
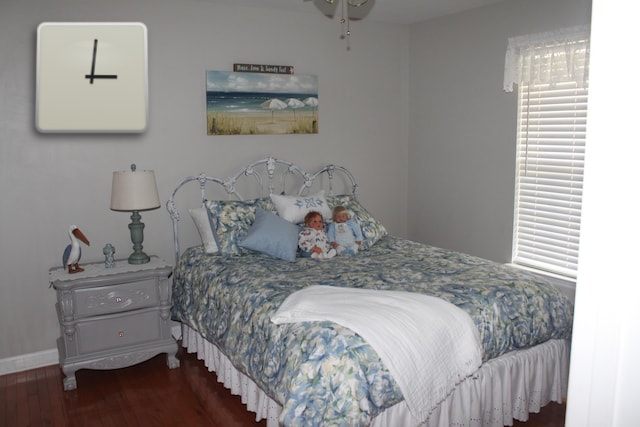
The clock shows 3:01
